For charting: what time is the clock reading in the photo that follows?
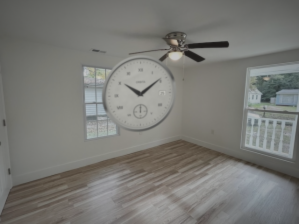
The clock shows 10:09
